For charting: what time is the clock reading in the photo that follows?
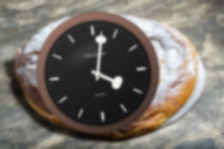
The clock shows 4:02
